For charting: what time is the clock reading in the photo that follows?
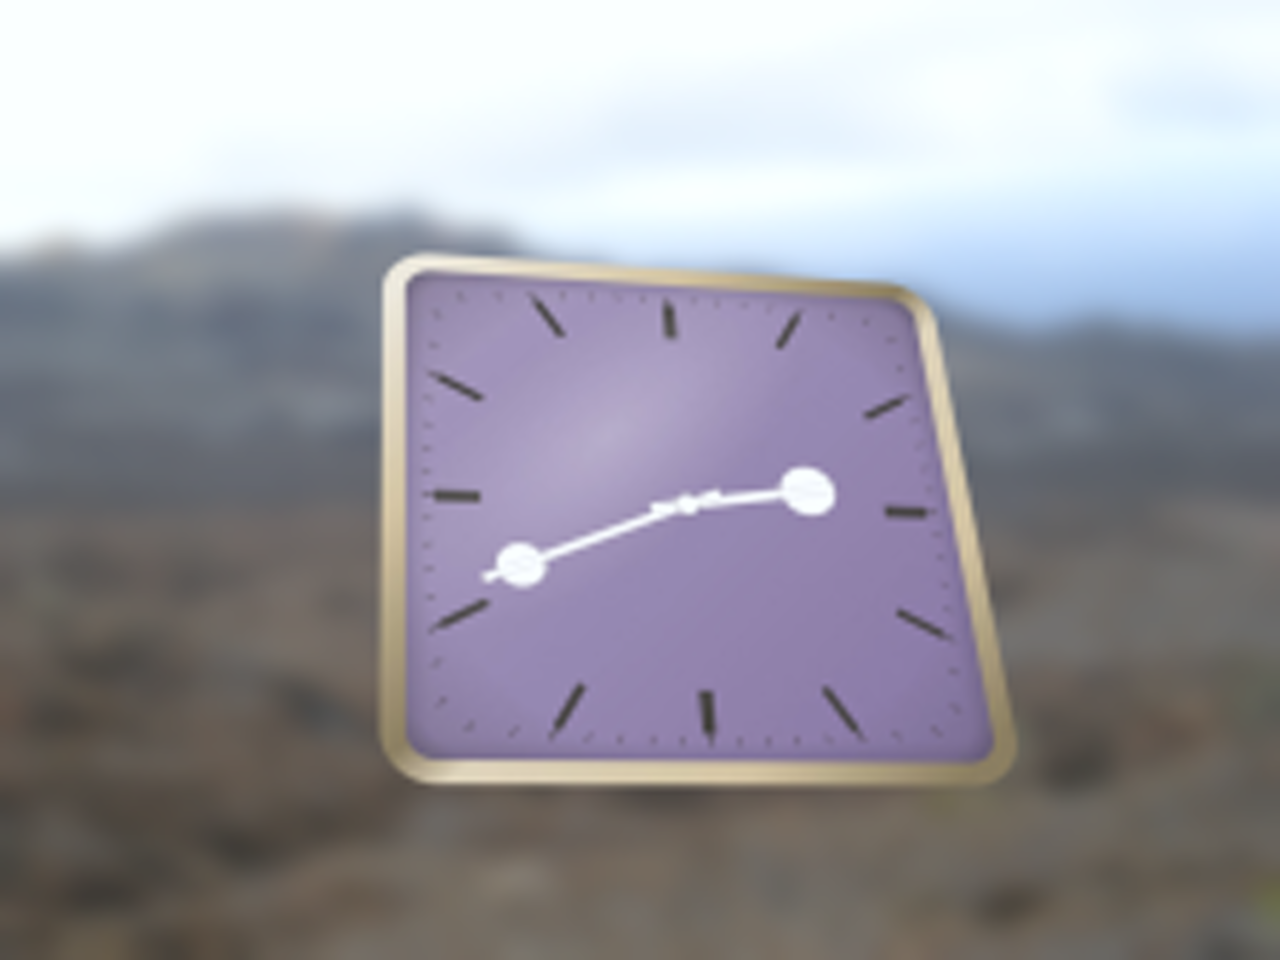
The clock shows 2:41
